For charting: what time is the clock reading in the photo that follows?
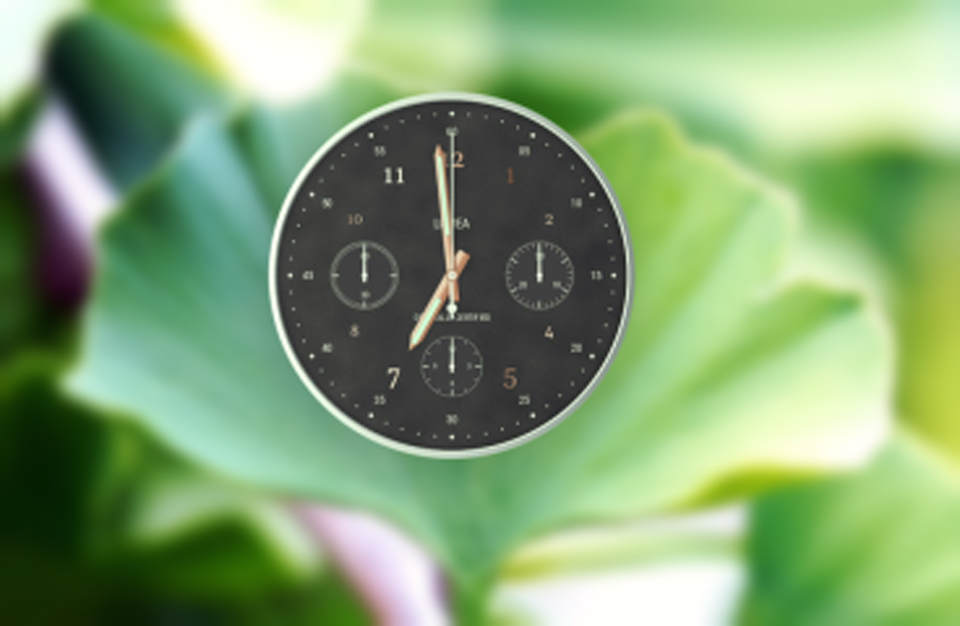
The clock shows 6:59
